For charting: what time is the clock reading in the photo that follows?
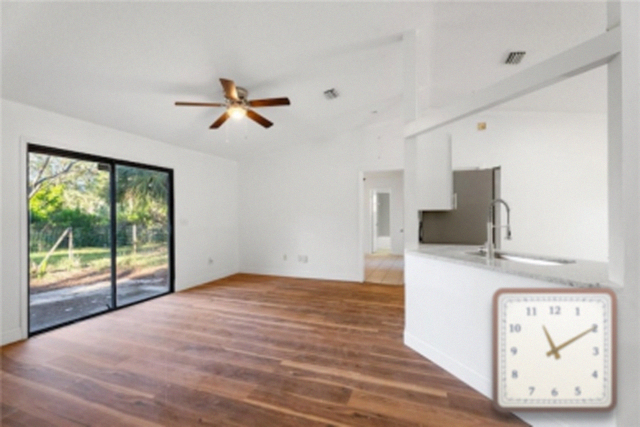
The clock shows 11:10
